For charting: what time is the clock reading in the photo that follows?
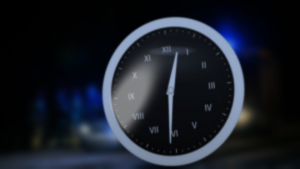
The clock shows 12:31
